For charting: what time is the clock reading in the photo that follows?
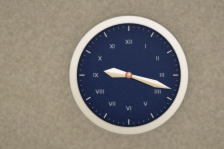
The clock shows 9:18
